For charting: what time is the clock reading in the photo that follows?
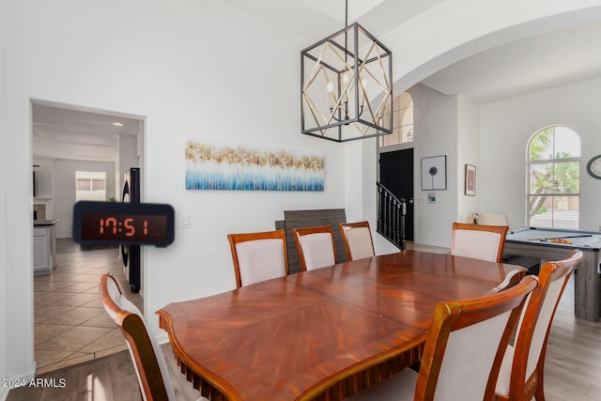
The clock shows 17:51
